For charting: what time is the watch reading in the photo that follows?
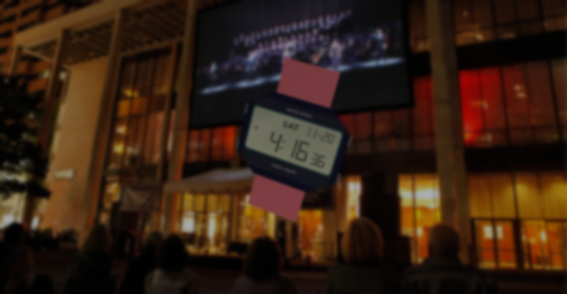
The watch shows 4:16:36
